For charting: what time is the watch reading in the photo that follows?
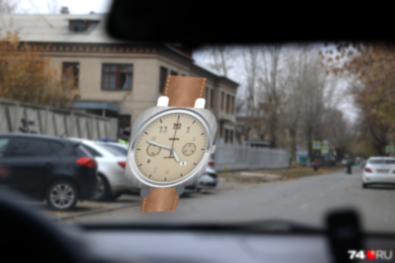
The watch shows 4:48
